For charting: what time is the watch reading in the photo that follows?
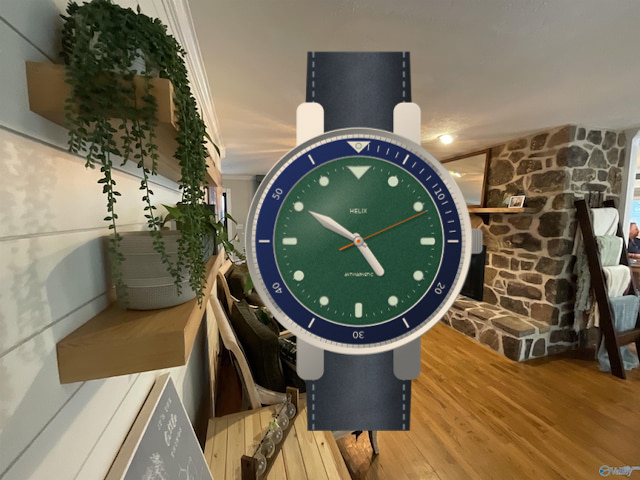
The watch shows 4:50:11
